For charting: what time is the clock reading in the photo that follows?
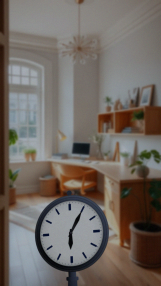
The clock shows 6:05
